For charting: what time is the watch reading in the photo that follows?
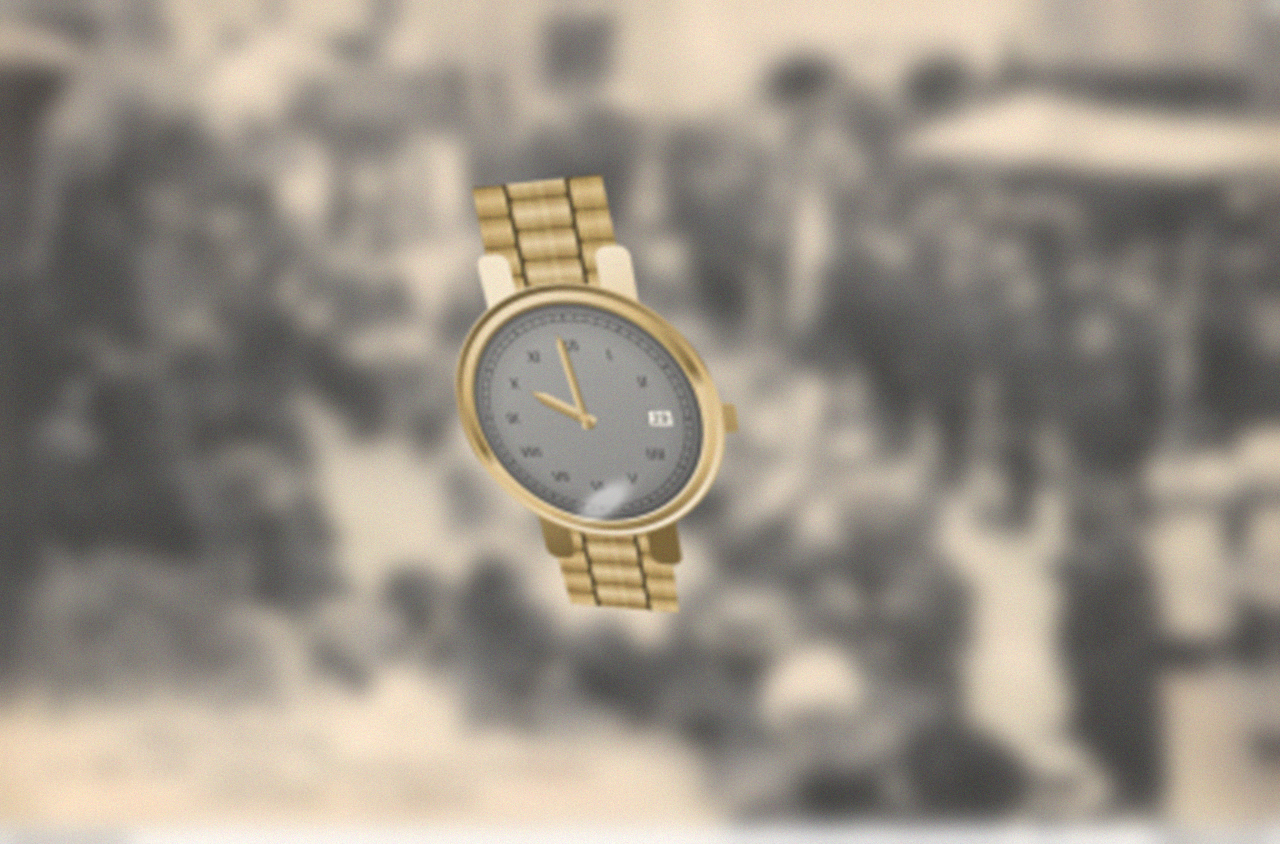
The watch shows 9:59
